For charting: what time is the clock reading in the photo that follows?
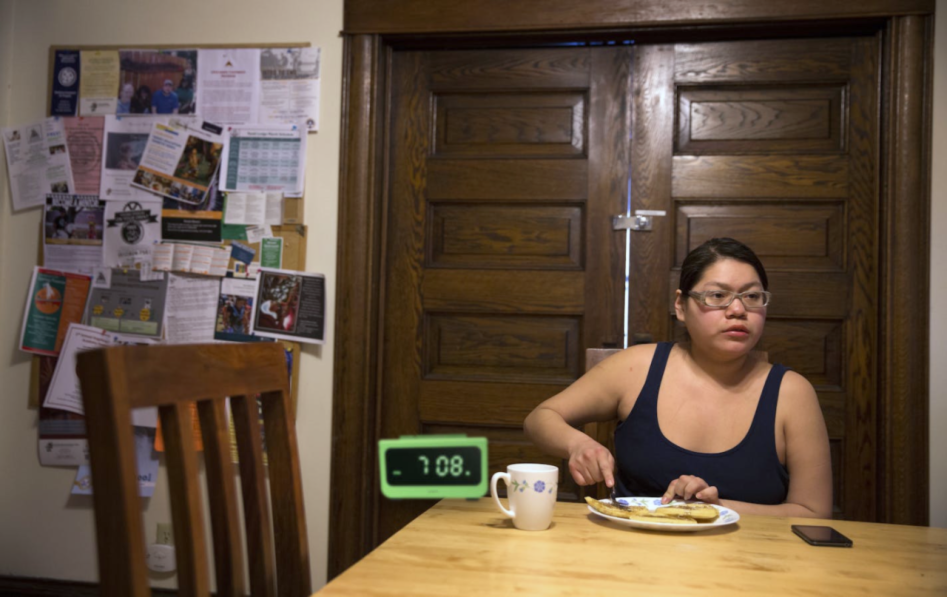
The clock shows 7:08
